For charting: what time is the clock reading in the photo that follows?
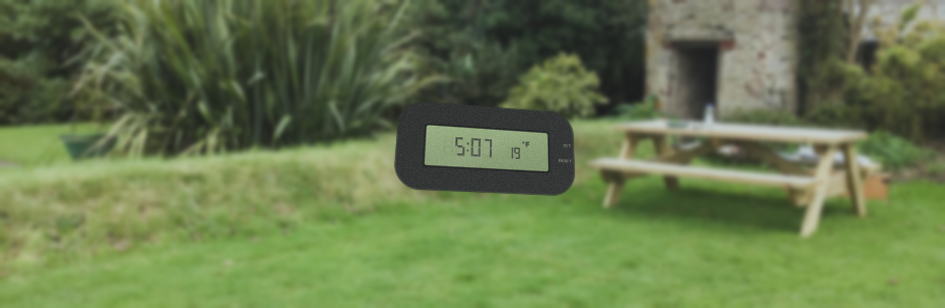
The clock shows 5:07
